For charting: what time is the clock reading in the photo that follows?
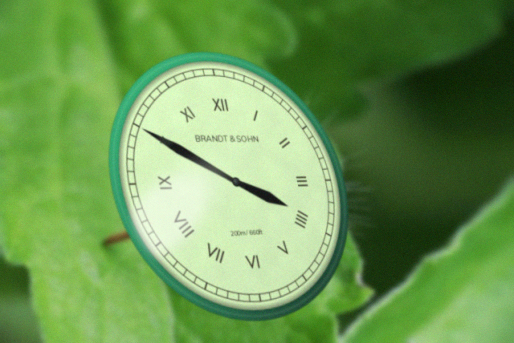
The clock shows 3:50
